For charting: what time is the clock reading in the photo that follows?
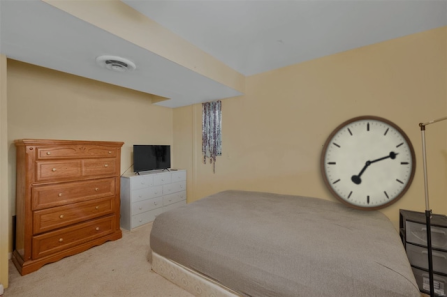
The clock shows 7:12
